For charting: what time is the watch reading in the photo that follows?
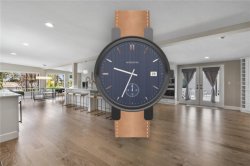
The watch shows 9:34
